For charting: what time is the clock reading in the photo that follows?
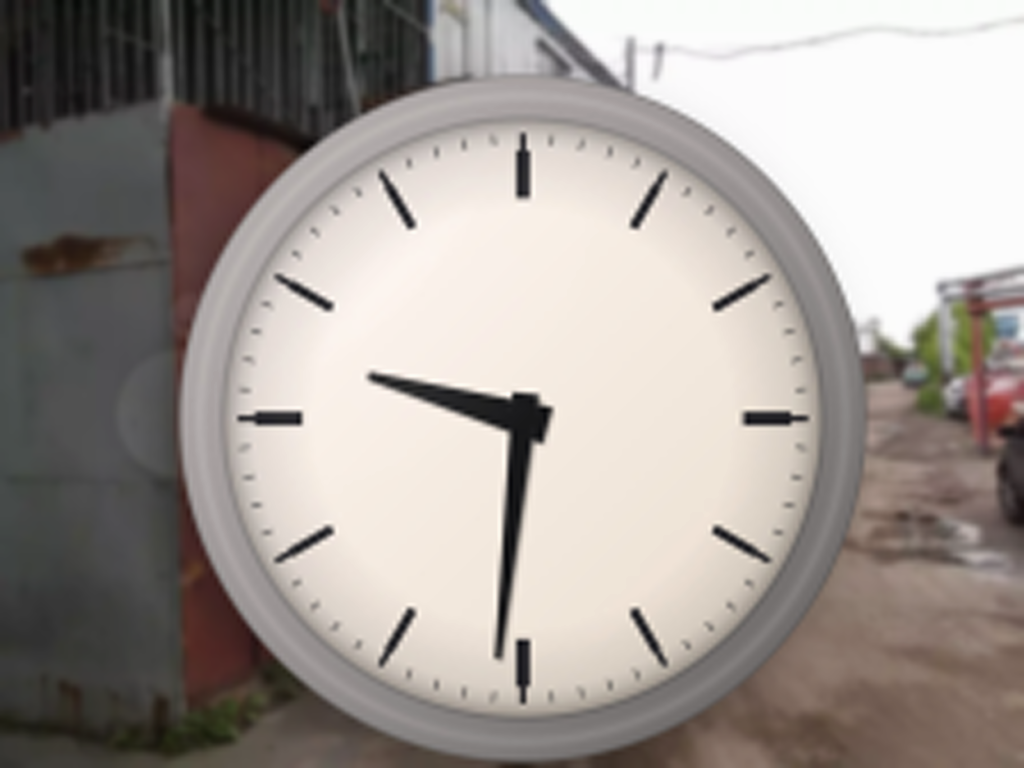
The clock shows 9:31
